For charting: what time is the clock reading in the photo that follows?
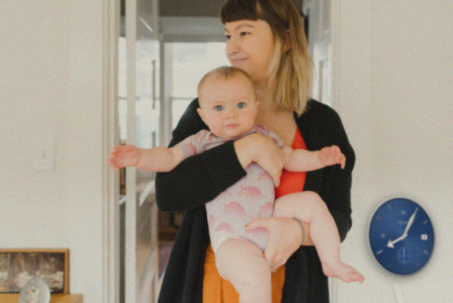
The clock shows 8:05
